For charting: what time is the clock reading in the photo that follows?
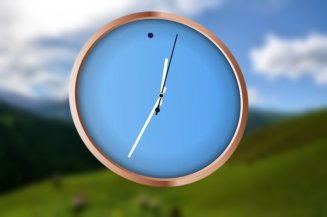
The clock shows 12:36:04
